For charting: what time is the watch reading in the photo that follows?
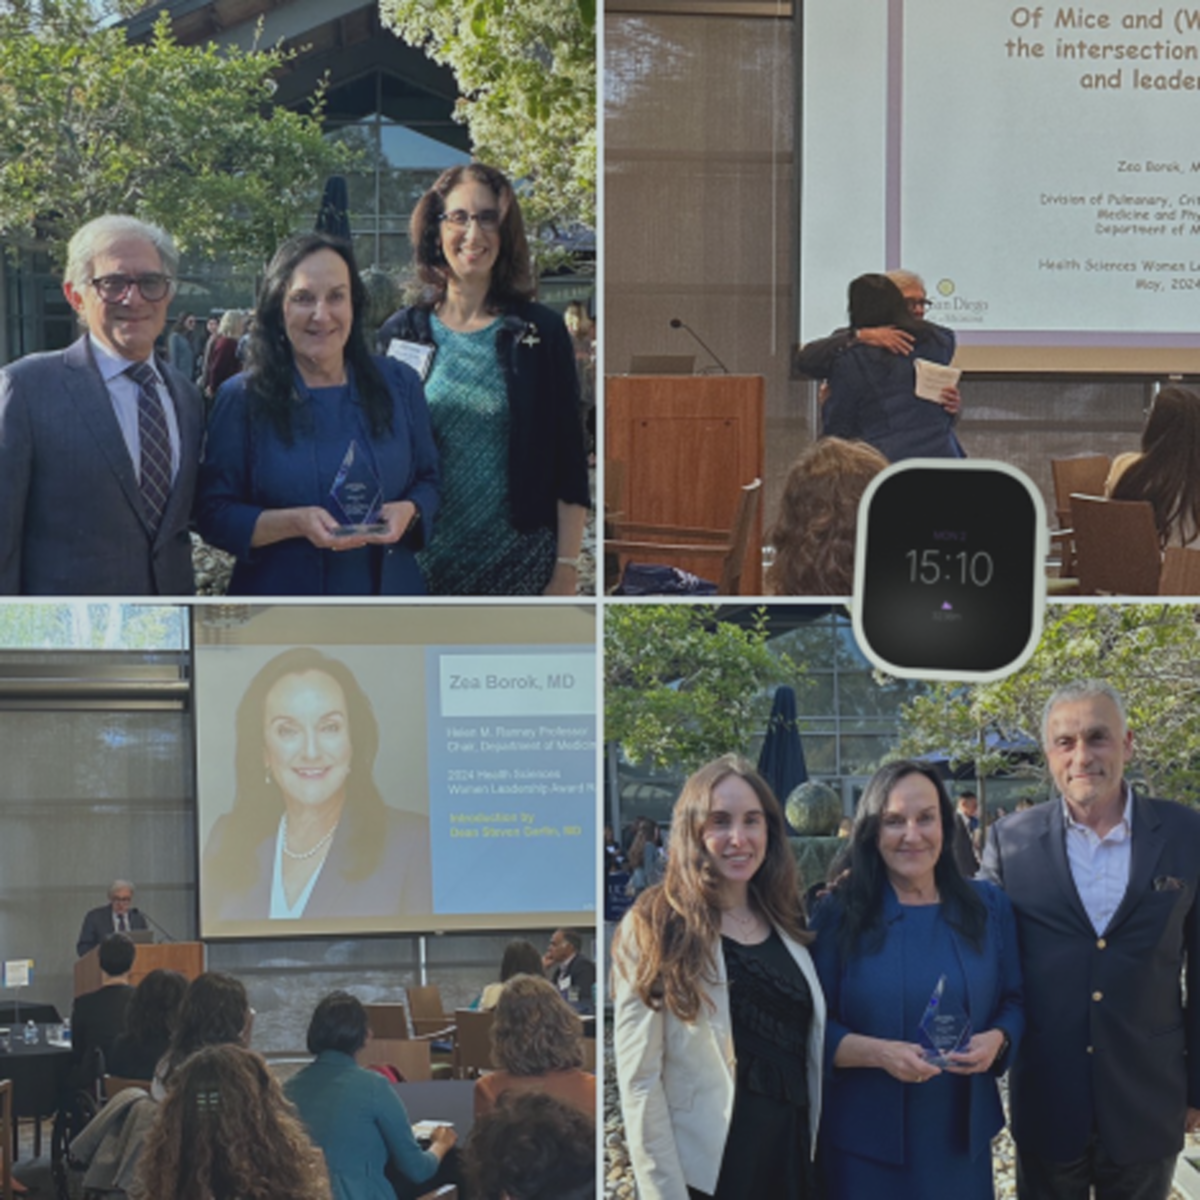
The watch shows 15:10
